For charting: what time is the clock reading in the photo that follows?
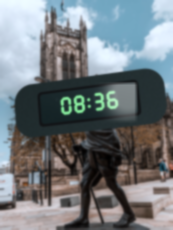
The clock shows 8:36
